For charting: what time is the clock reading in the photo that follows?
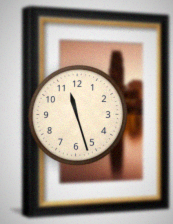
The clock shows 11:27
